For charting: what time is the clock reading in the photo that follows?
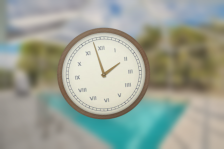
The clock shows 1:58
